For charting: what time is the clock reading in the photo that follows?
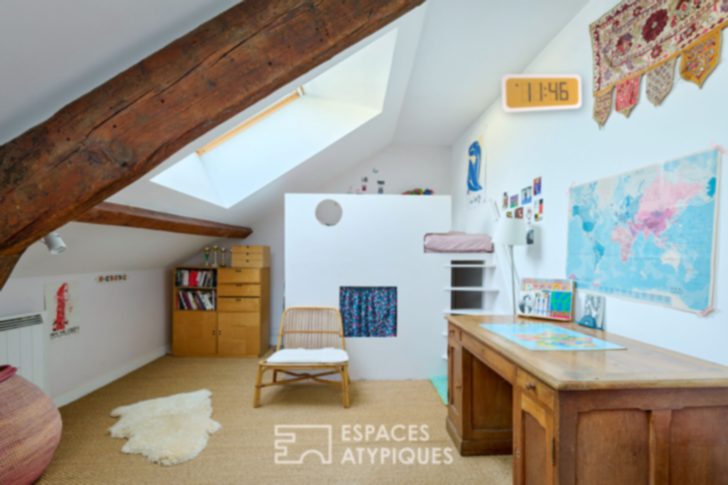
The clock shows 11:46
